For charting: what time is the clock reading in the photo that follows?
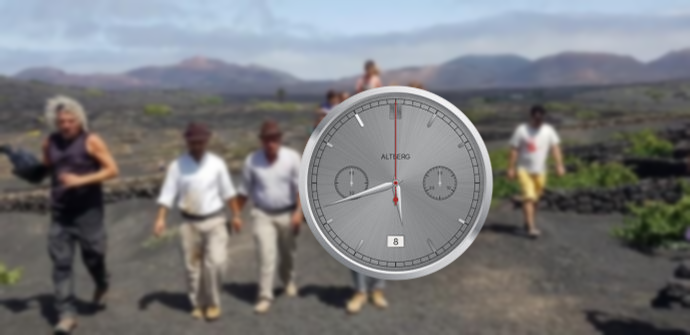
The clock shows 5:42
